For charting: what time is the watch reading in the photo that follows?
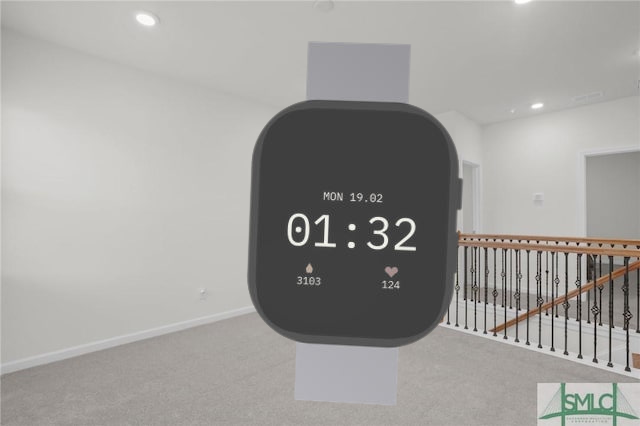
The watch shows 1:32
